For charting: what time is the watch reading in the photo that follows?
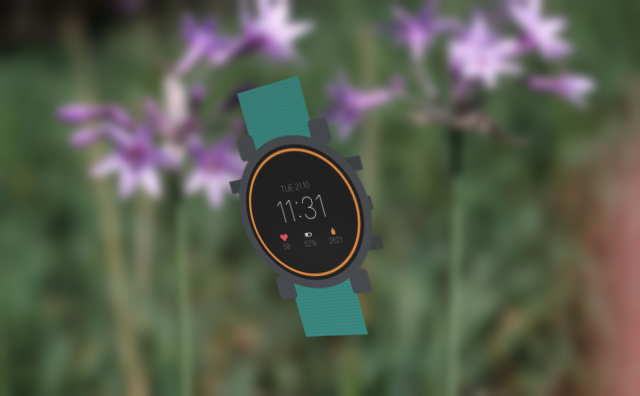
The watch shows 11:31
